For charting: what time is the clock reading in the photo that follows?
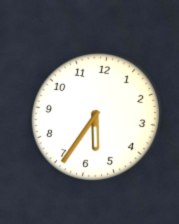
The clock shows 5:34
